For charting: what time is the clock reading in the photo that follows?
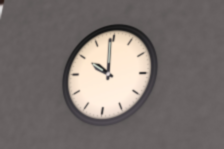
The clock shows 9:59
